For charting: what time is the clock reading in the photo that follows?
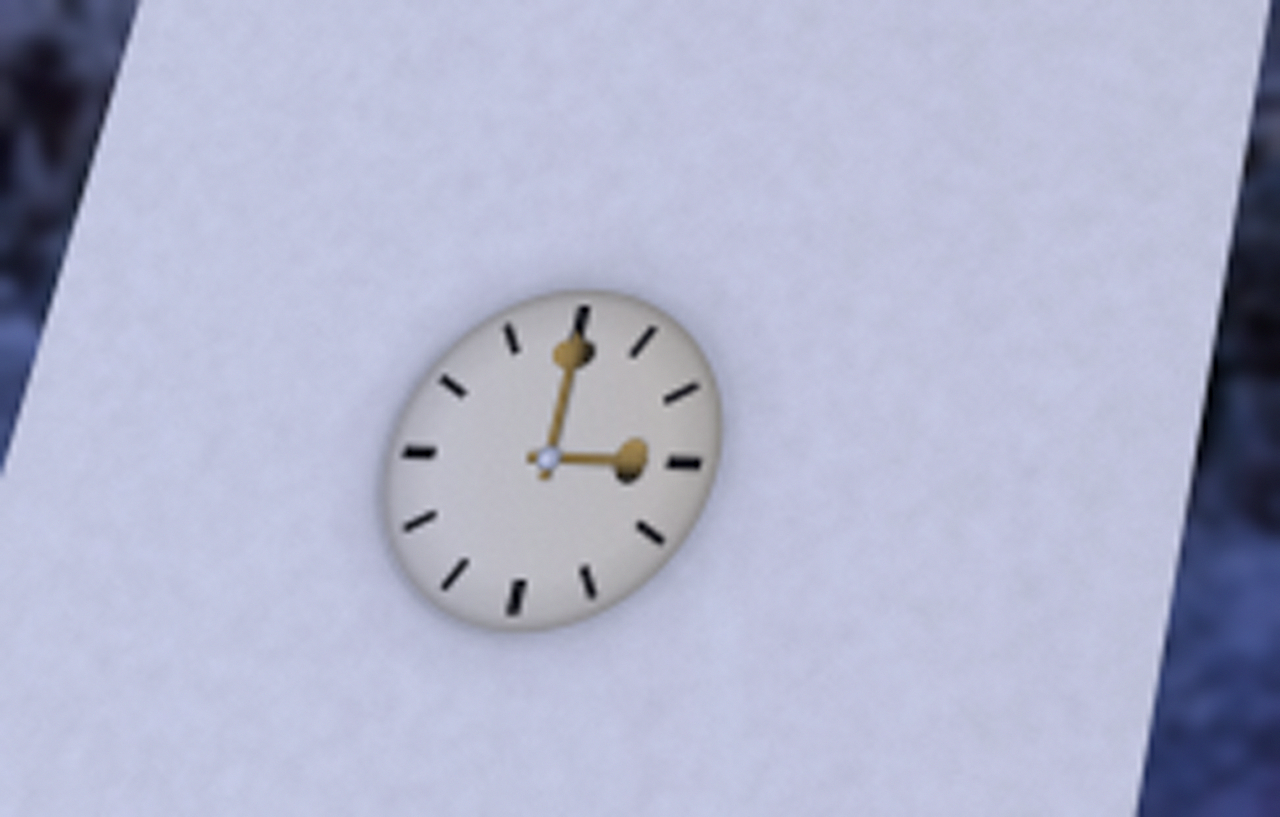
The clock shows 3:00
